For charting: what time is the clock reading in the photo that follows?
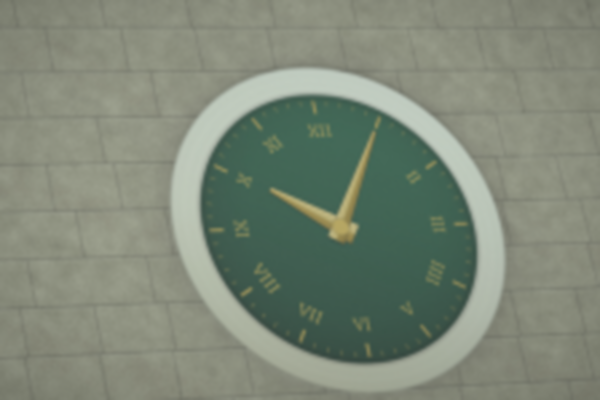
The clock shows 10:05
